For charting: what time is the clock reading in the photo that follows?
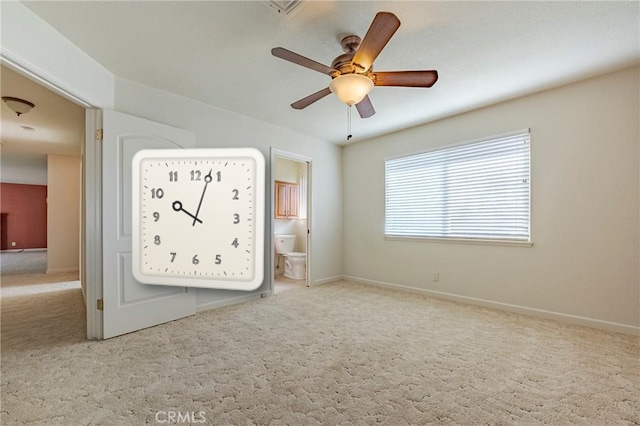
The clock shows 10:03
